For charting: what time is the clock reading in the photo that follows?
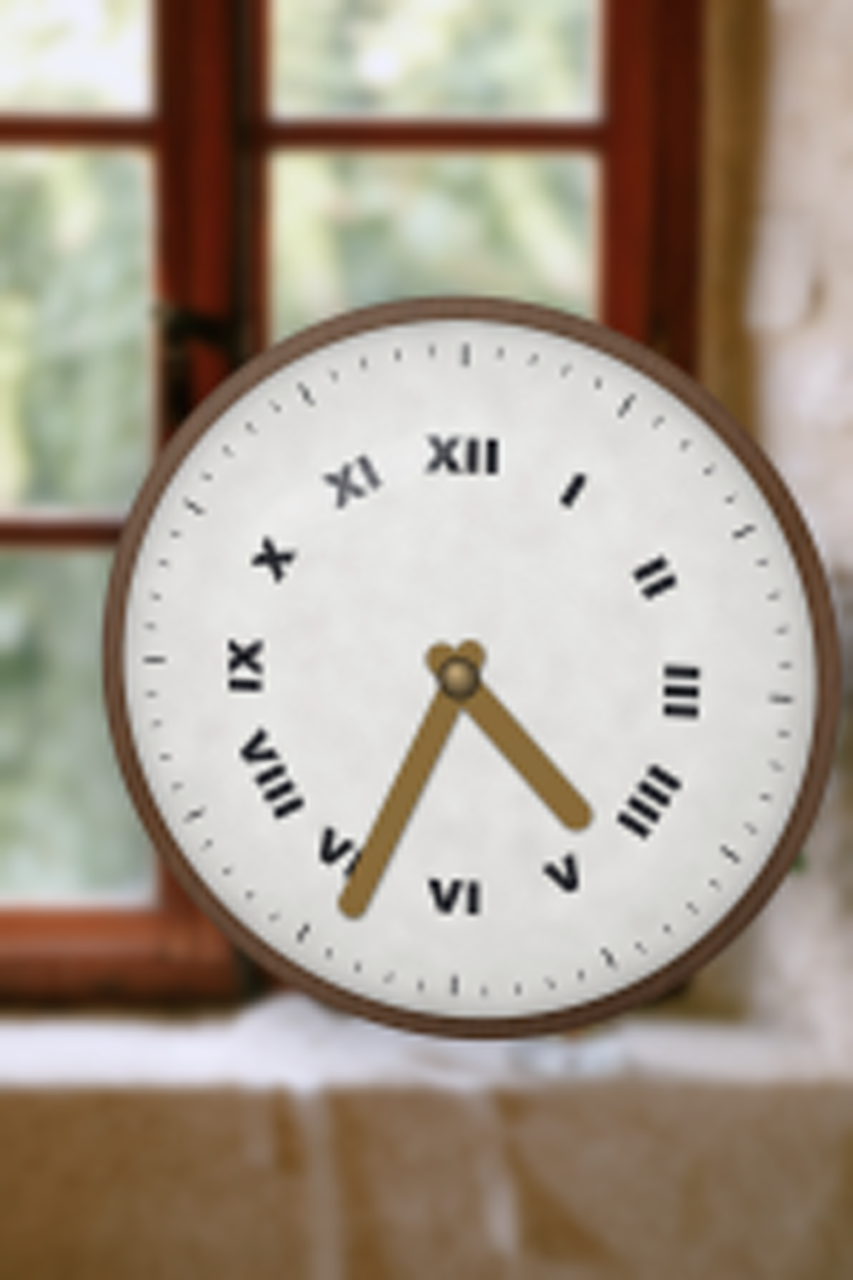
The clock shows 4:34
